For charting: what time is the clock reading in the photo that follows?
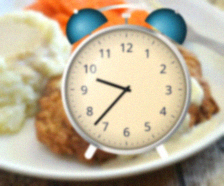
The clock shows 9:37
